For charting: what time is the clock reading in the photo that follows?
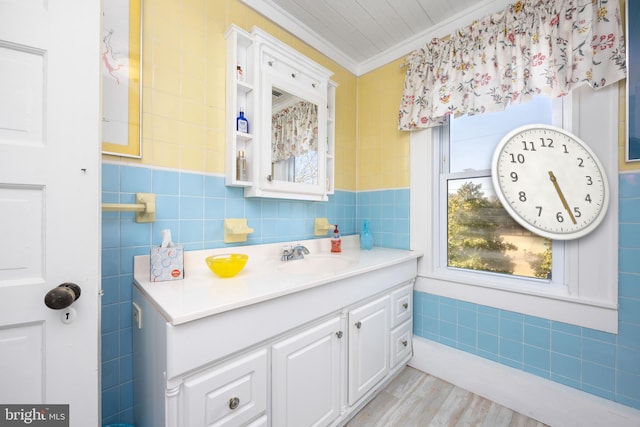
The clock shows 5:27
